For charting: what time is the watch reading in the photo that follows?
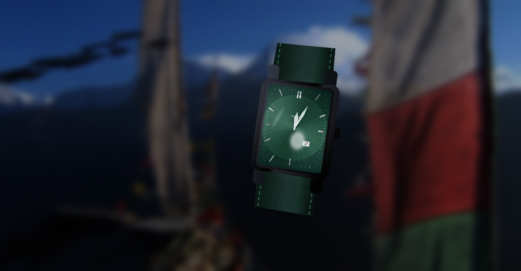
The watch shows 12:04
